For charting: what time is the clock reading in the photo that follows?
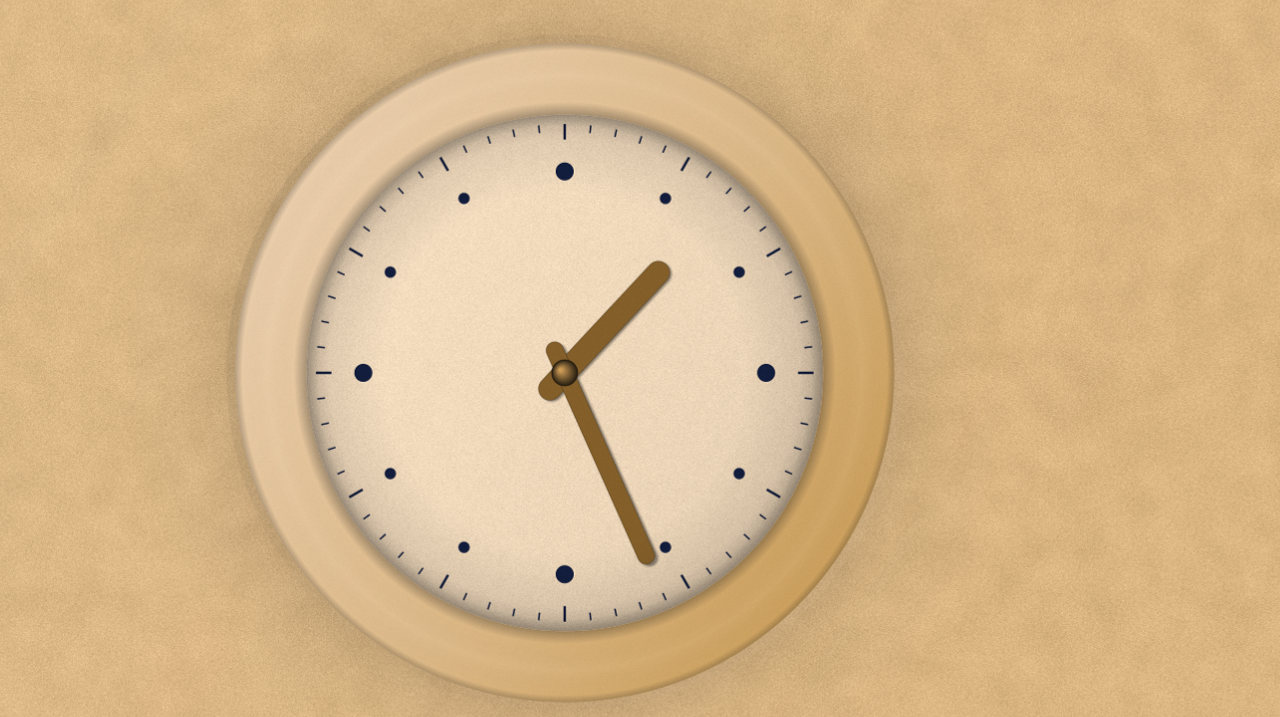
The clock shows 1:26
